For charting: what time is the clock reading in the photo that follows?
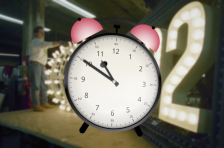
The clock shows 10:50
